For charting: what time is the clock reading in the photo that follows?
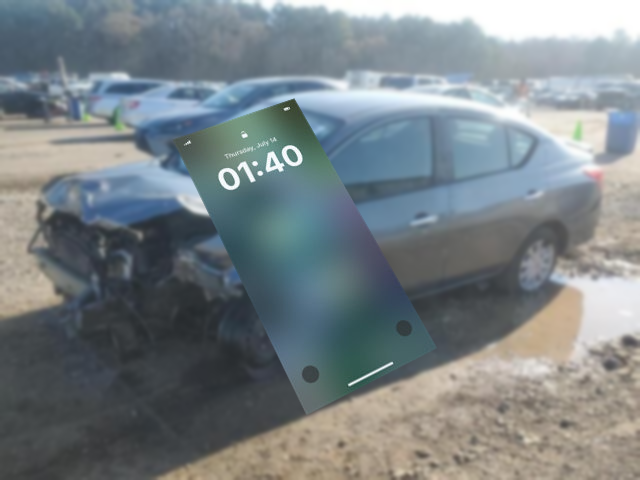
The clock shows 1:40
